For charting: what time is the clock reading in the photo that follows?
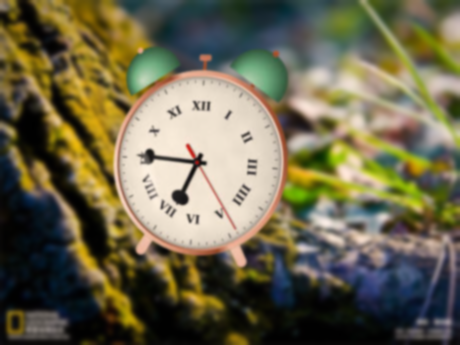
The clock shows 6:45:24
